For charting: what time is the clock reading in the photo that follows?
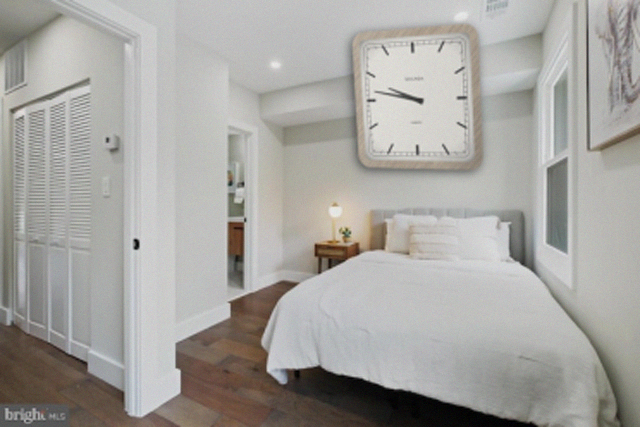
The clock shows 9:47
